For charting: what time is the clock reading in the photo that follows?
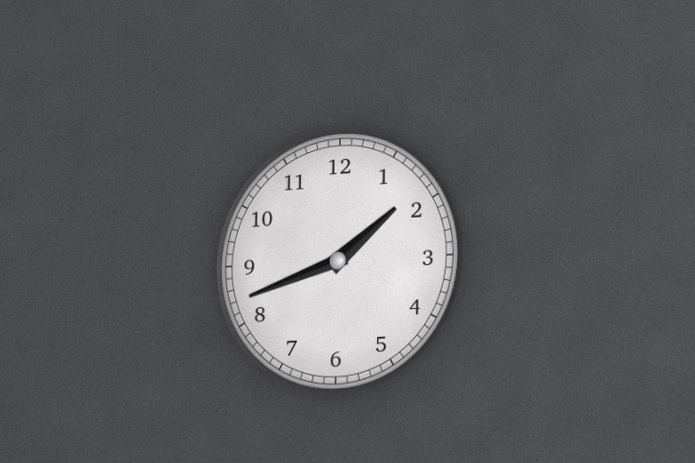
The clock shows 1:42
